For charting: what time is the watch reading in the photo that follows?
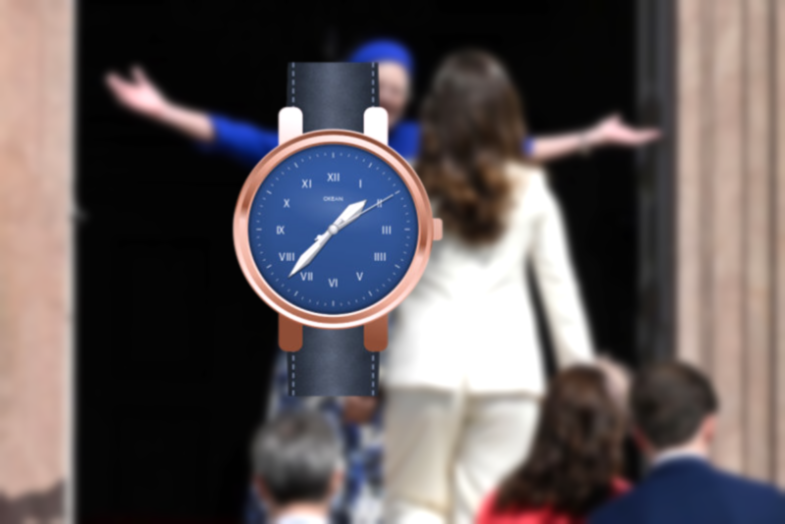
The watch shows 1:37:10
